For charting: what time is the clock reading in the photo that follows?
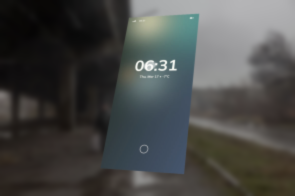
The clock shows 6:31
